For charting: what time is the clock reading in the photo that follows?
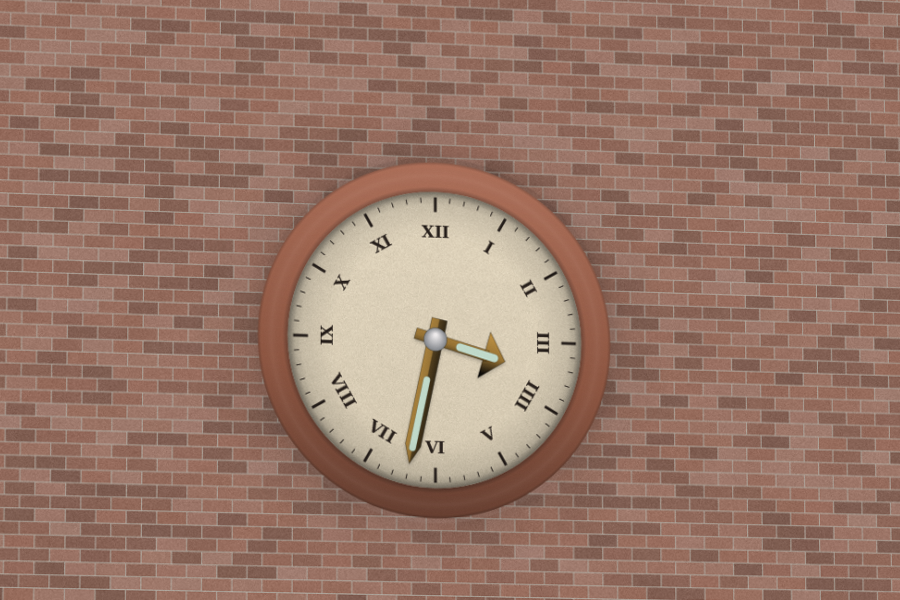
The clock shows 3:32
